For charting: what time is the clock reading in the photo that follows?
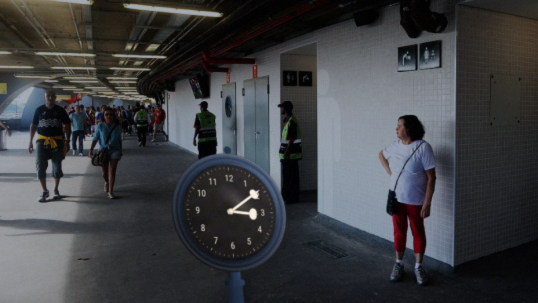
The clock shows 3:09
